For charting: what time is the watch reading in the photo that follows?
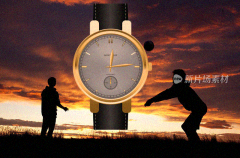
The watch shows 12:14
